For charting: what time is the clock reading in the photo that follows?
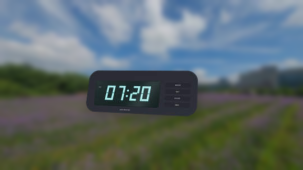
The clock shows 7:20
